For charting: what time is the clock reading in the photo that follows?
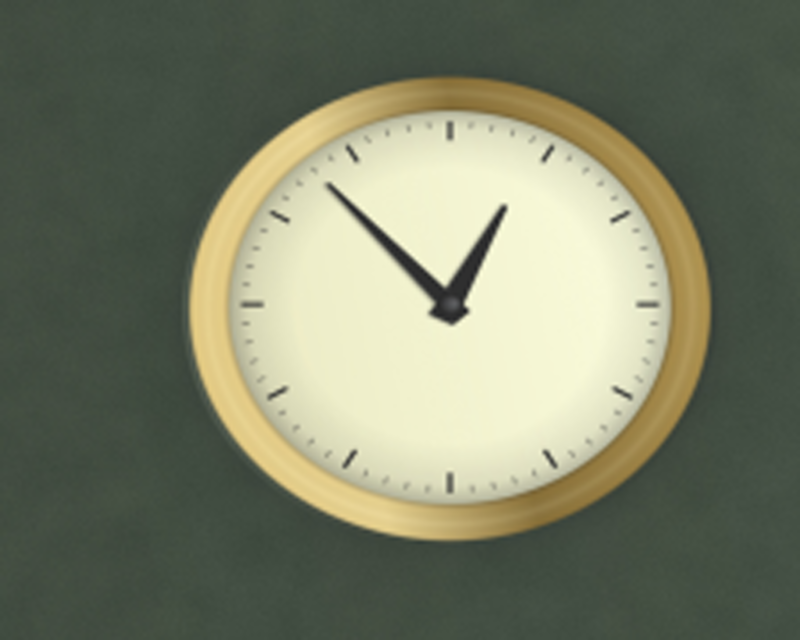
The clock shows 12:53
